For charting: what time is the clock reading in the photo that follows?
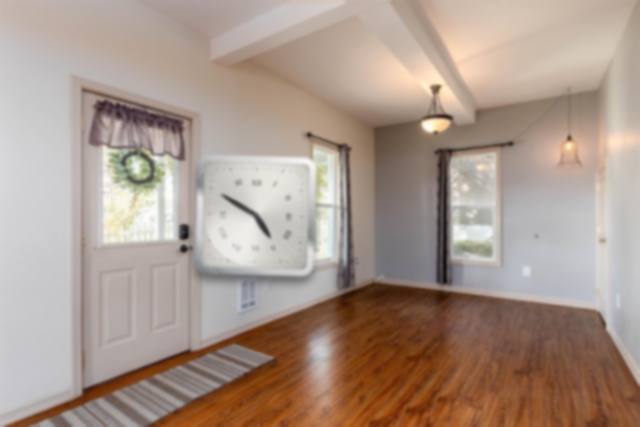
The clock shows 4:50
